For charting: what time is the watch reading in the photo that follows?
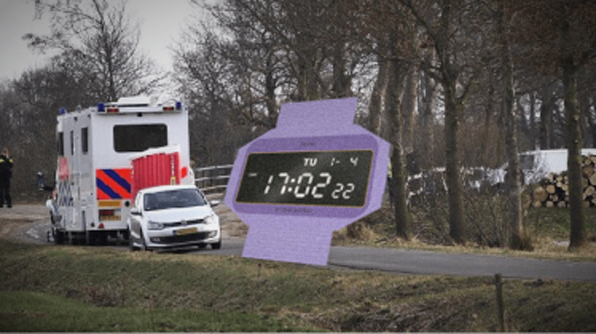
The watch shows 17:02:22
